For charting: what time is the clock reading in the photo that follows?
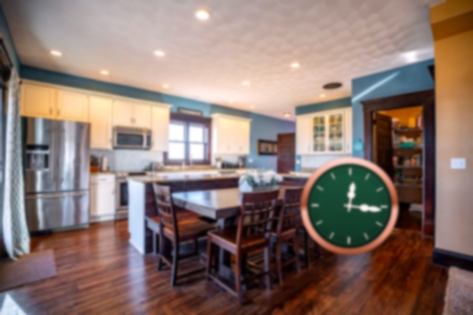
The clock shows 12:16
